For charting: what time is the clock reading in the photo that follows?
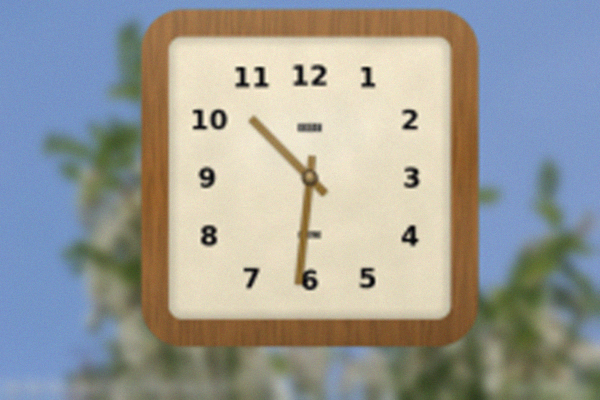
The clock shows 10:31
